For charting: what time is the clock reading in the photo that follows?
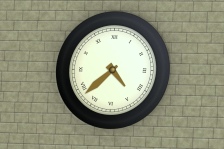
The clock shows 4:38
